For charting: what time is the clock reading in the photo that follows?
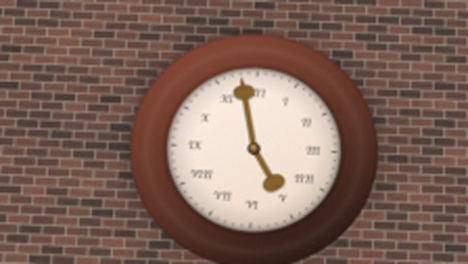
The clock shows 4:58
